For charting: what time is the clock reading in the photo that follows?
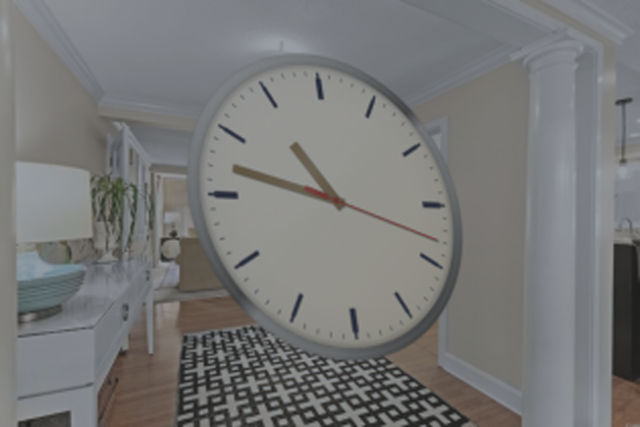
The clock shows 10:47:18
